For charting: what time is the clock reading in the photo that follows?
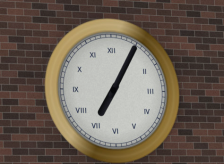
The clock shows 7:05
